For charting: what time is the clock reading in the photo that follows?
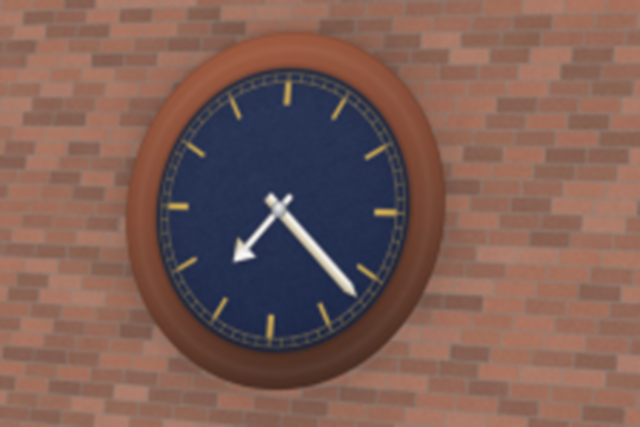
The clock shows 7:22
